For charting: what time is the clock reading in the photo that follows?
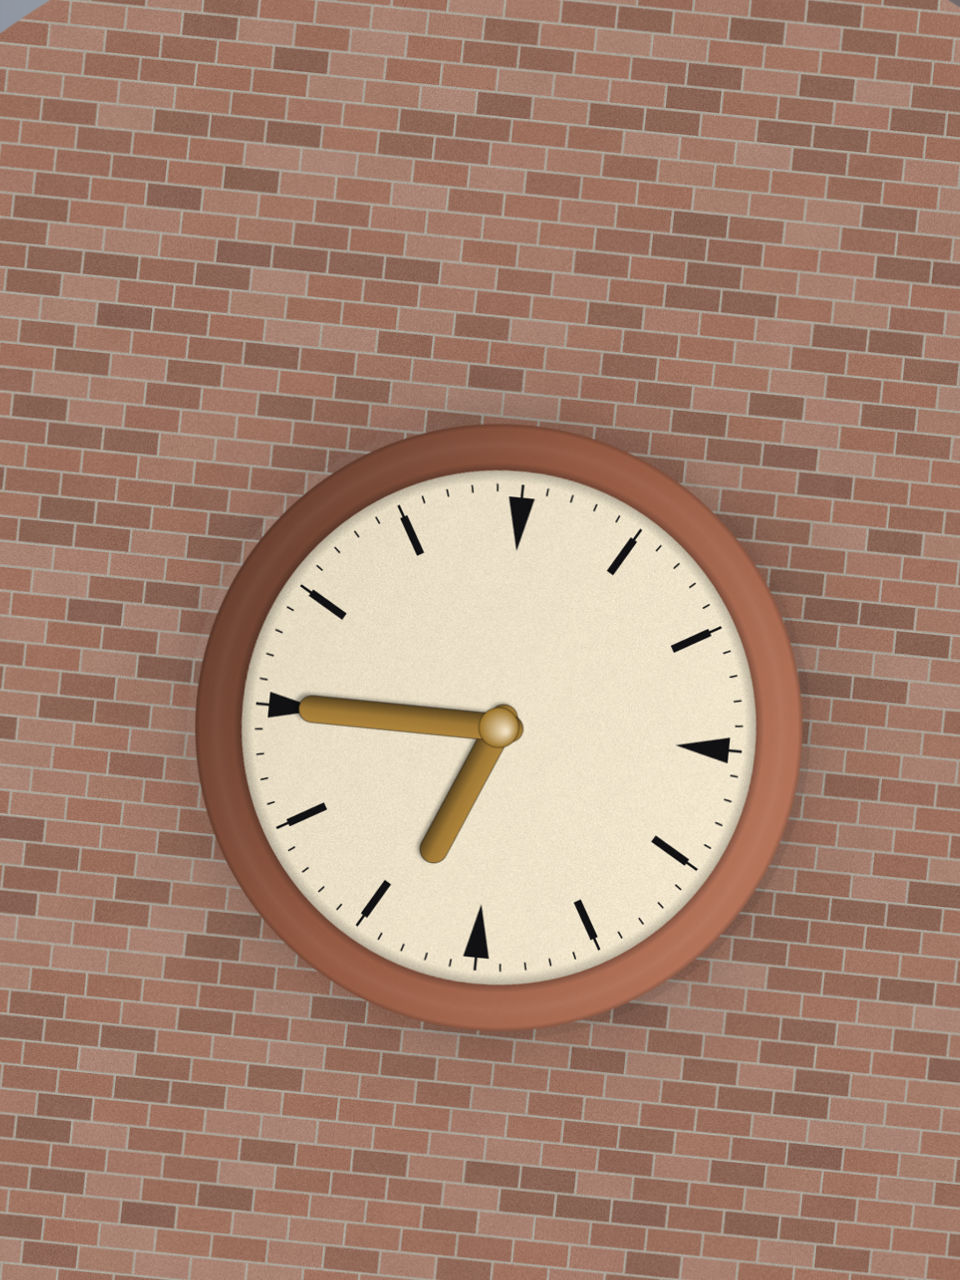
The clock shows 6:45
